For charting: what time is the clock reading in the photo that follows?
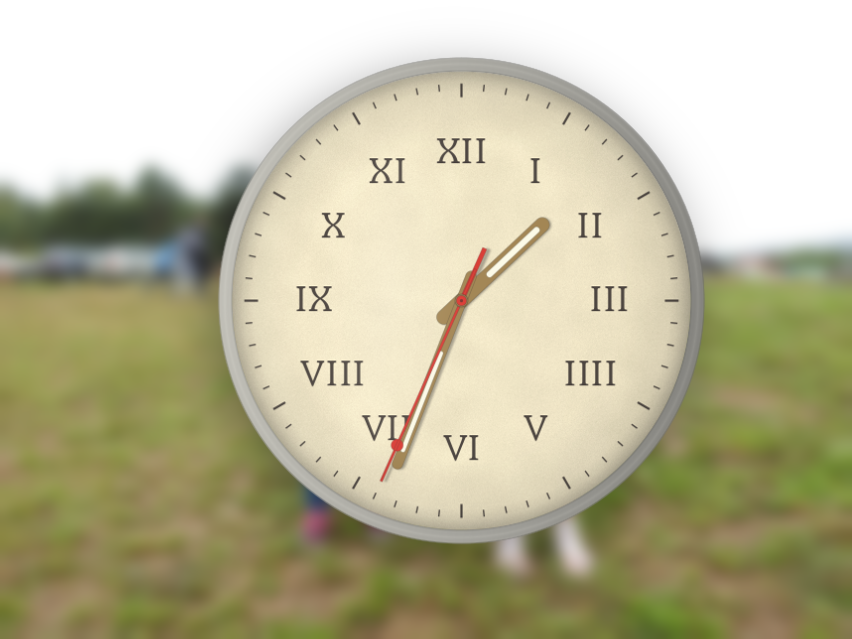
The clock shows 1:33:34
